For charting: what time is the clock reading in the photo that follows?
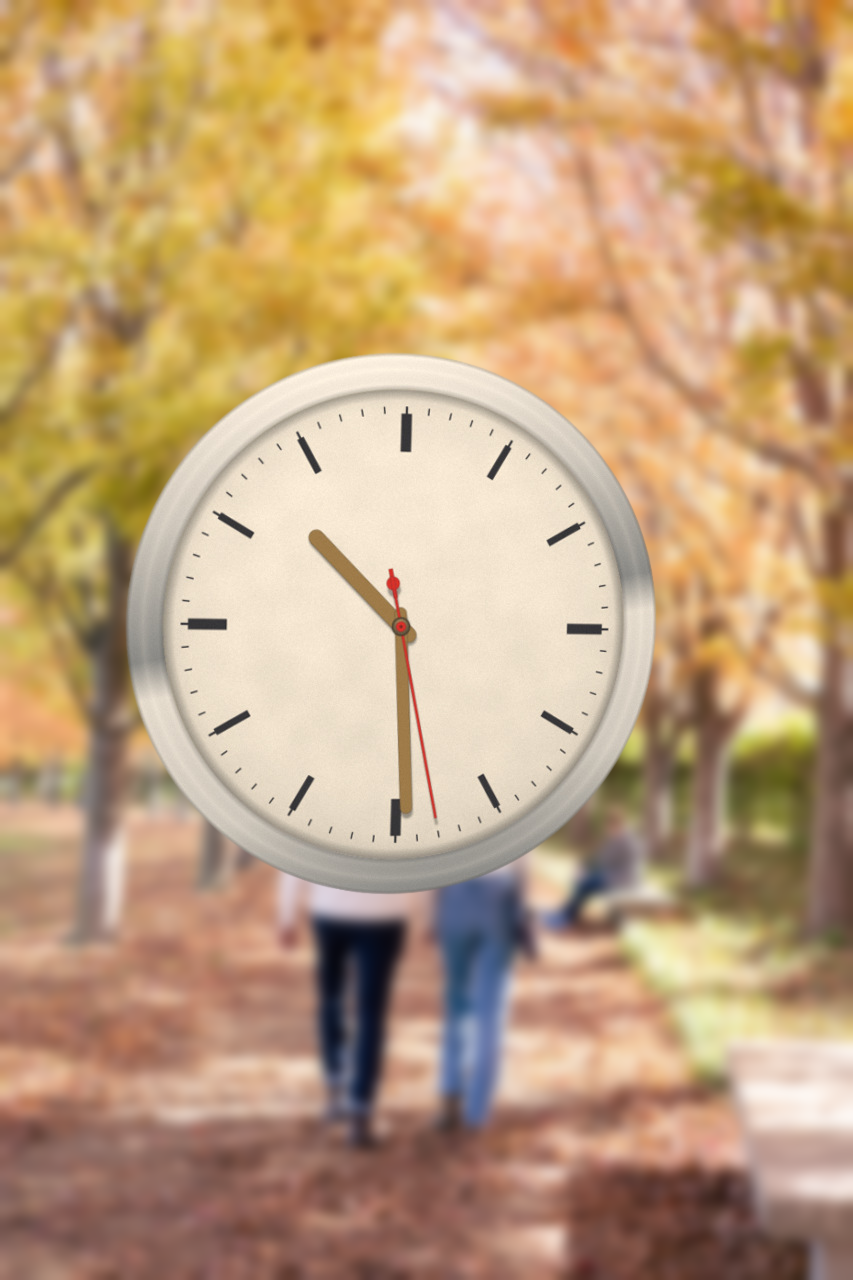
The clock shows 10:29:28
